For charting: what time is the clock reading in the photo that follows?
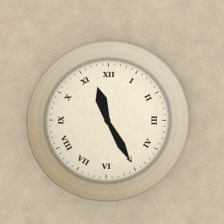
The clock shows 11:25
